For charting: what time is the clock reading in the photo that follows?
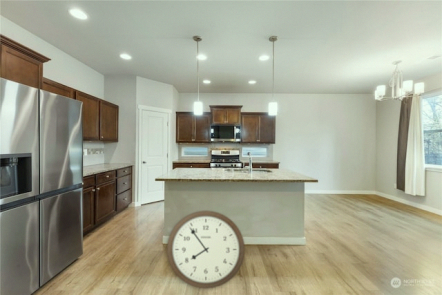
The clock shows 7:54
